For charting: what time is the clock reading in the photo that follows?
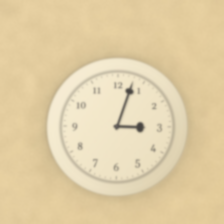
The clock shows 3:03
